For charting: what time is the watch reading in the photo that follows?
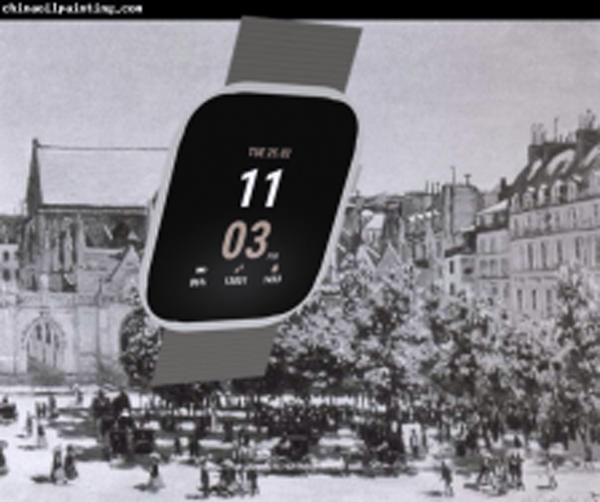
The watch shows 11:03
